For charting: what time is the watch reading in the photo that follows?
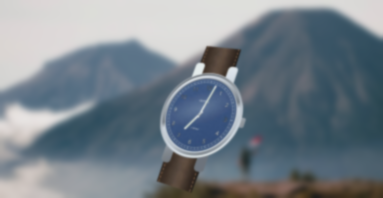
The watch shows 7:02
